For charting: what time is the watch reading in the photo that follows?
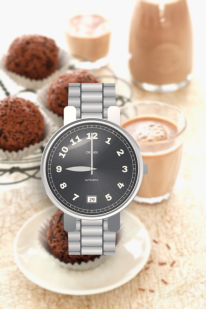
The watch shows 9:00
